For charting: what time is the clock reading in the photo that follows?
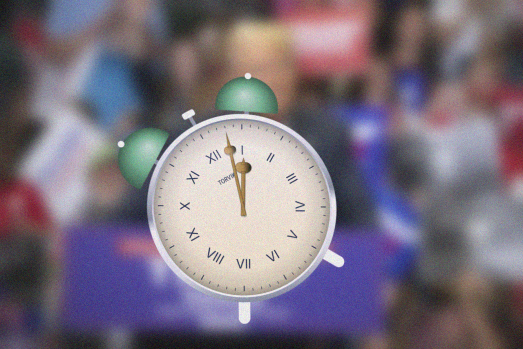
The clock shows 1:03
